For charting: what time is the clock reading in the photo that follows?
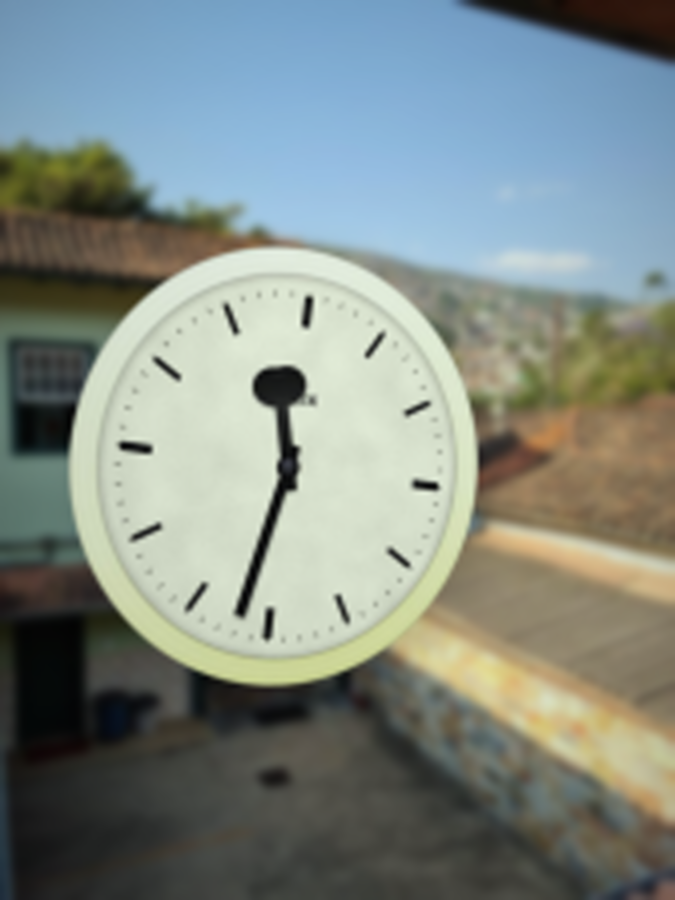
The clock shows 11:32
